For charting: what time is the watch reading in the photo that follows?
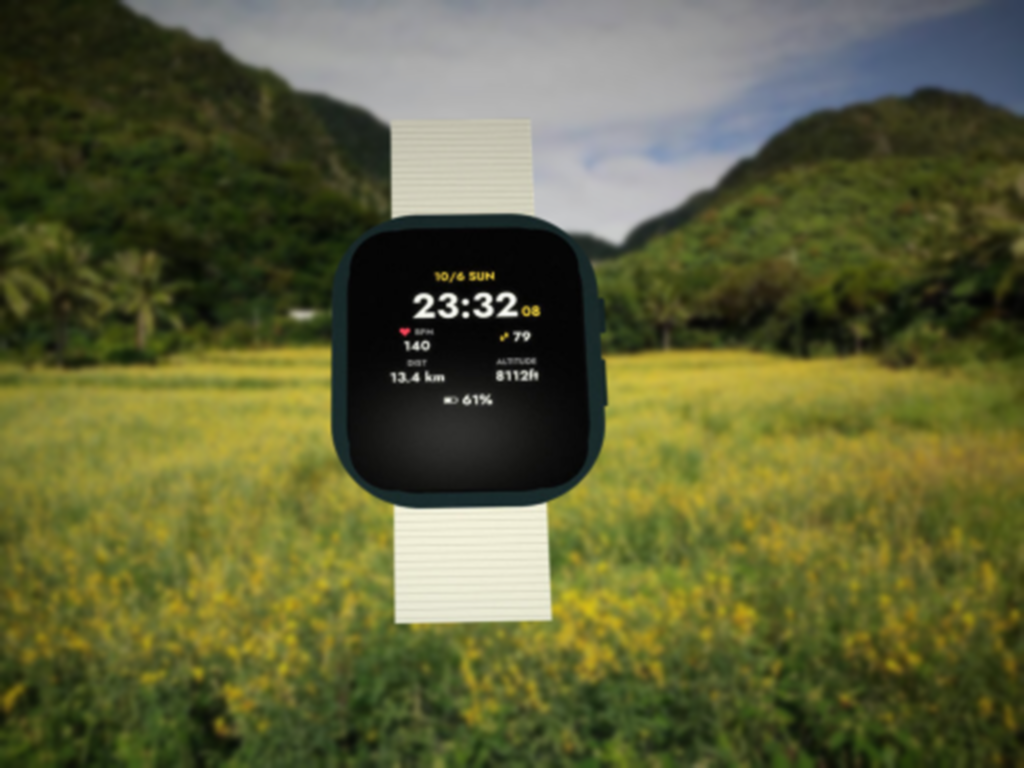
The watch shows 23:32
